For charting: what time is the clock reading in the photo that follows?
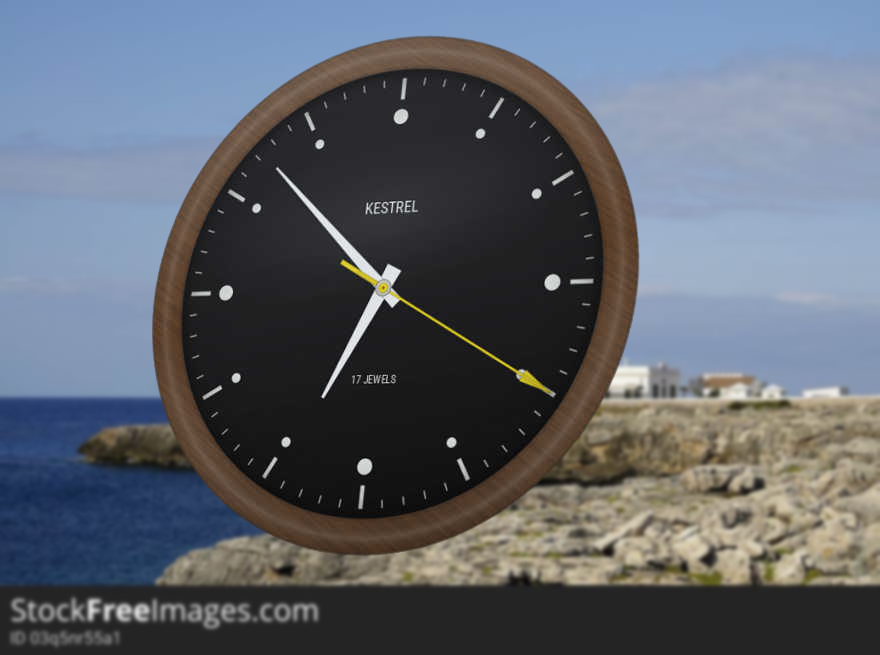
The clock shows 6:52:20
